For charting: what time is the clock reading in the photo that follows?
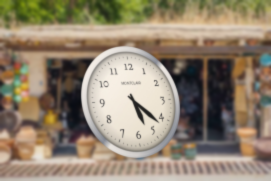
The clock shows 5:22
